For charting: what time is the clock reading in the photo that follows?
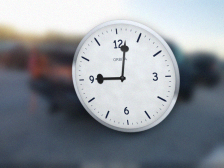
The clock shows 9:02
